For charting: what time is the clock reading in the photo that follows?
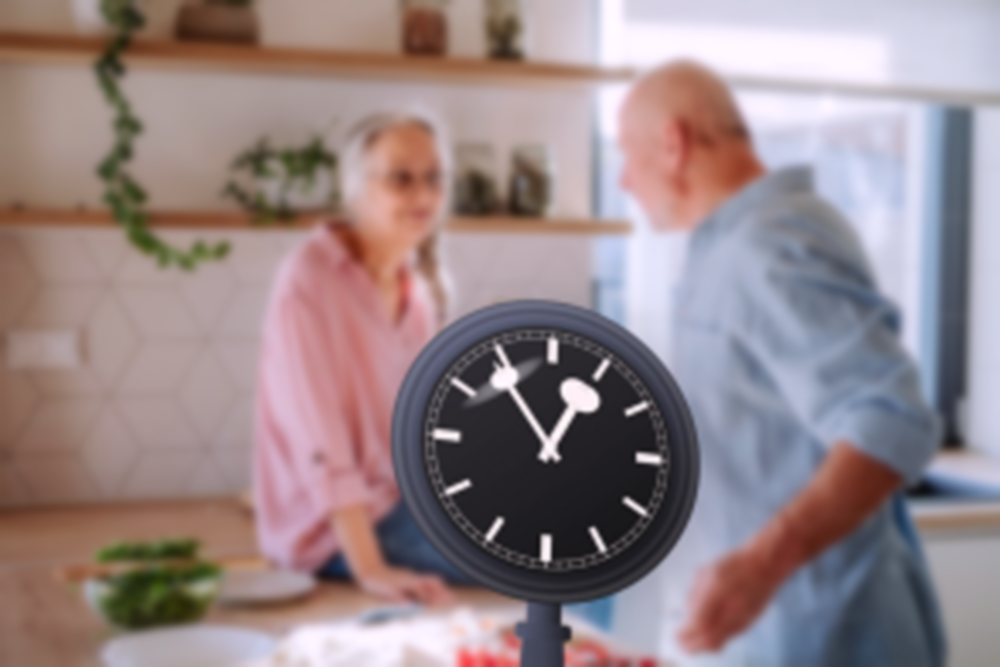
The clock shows 12:54
